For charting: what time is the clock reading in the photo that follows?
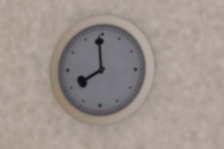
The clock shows 7:59
